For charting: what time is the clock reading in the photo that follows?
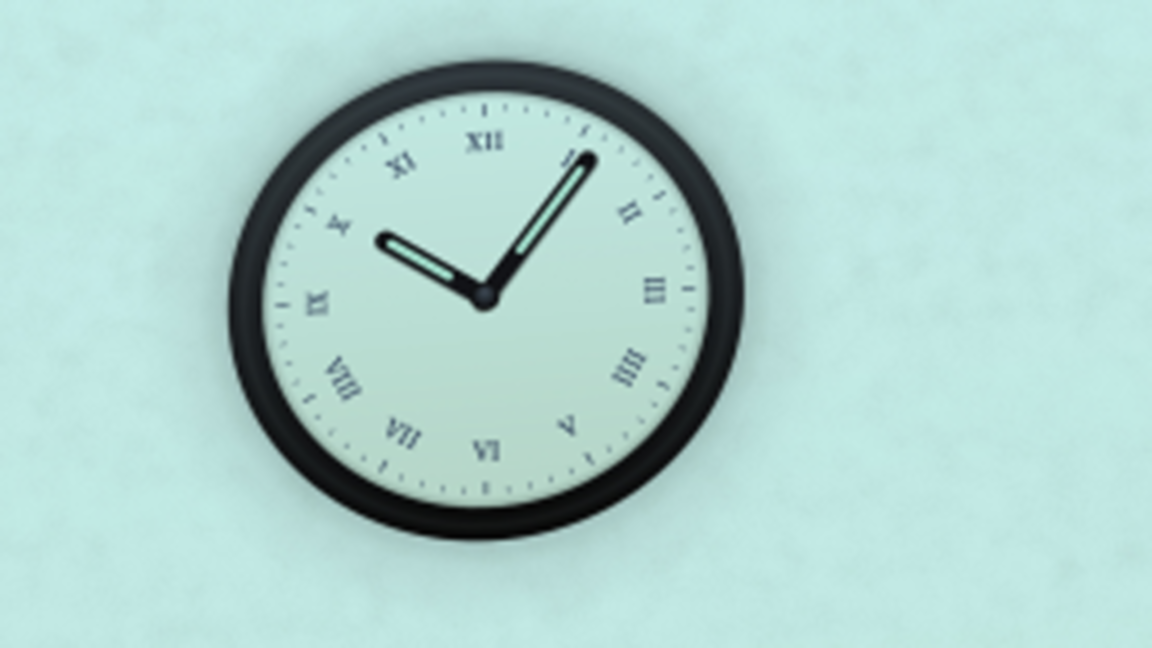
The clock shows 10:06
